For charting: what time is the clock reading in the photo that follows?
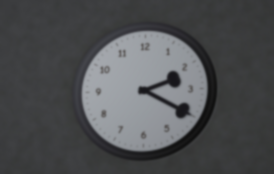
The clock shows 2:20
